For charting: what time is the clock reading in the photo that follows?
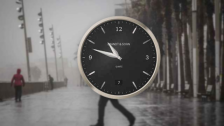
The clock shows 10:48
